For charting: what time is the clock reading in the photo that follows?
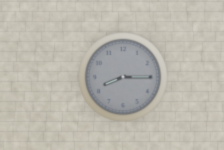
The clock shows 8:15
